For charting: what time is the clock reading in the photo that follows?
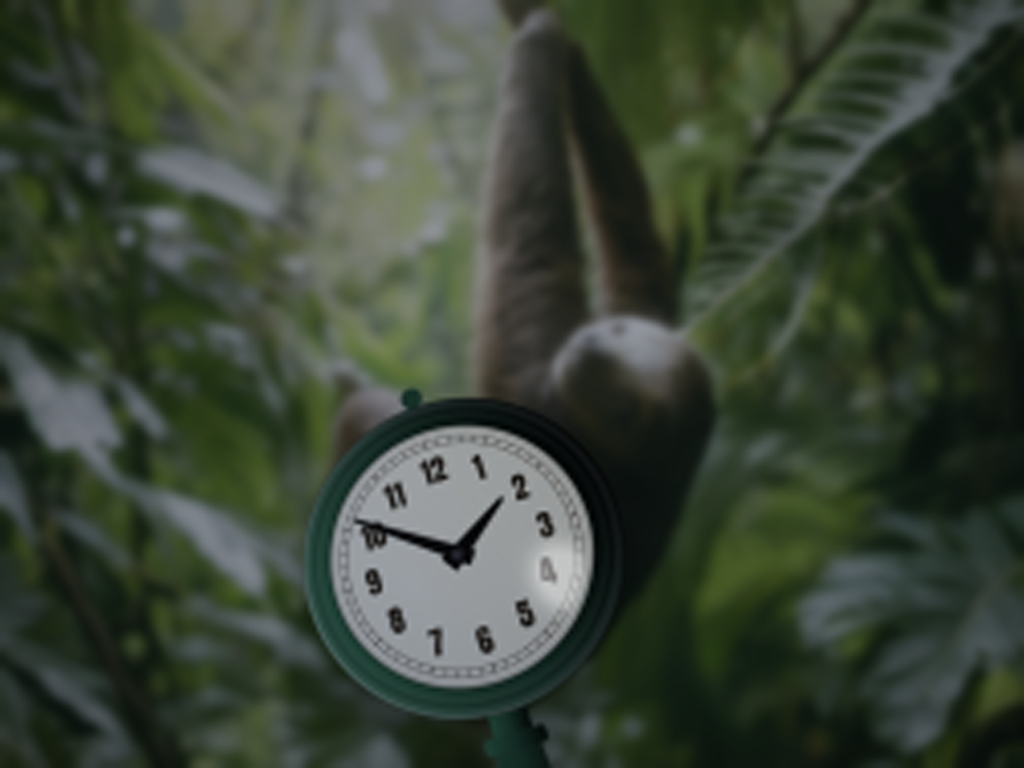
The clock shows 1:51
